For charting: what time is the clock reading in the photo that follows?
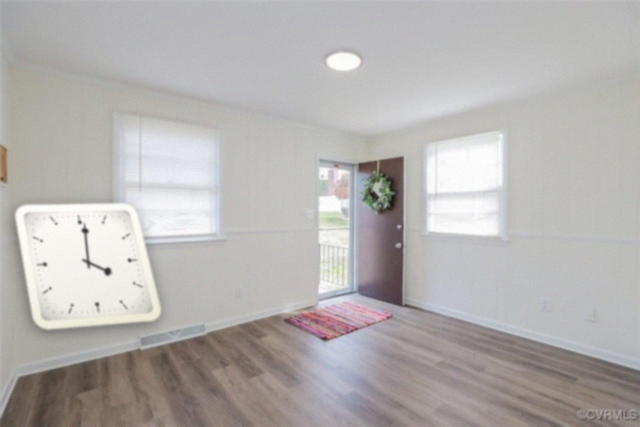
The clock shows 4:01
